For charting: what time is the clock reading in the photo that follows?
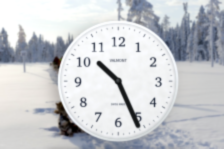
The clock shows 10:26
